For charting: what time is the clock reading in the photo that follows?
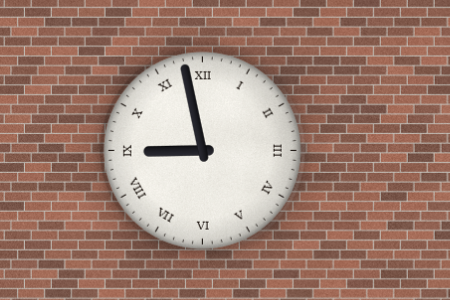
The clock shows 8:58
